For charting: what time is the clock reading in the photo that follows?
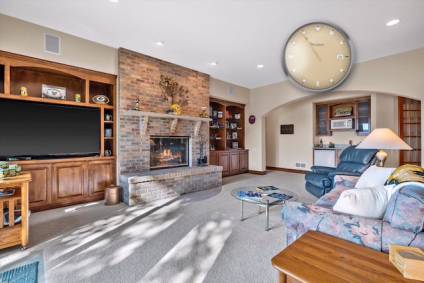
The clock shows 10:54
